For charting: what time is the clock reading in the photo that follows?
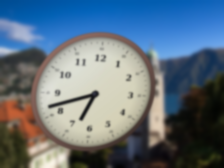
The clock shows 6:42
